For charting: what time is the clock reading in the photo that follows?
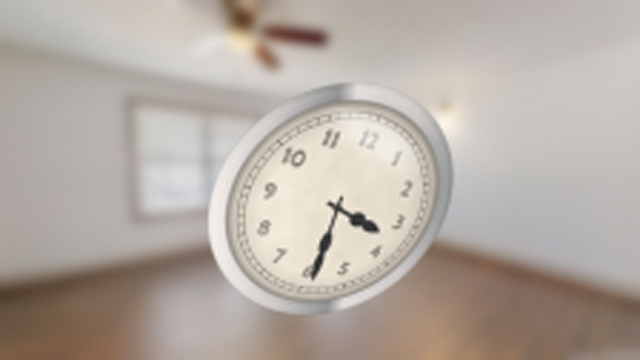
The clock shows 3:29
